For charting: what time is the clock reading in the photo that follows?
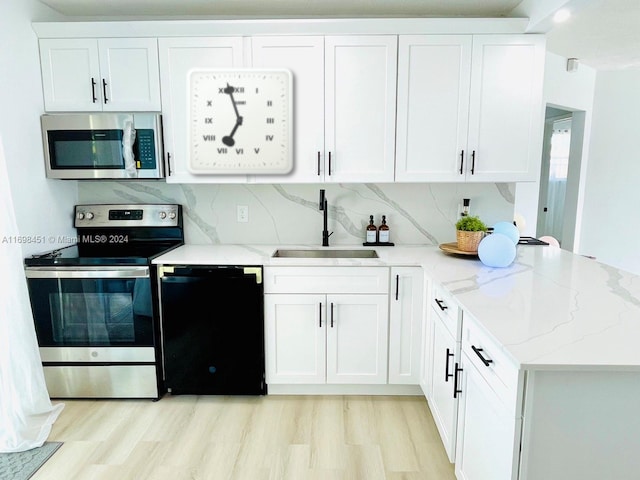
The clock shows 6:57
